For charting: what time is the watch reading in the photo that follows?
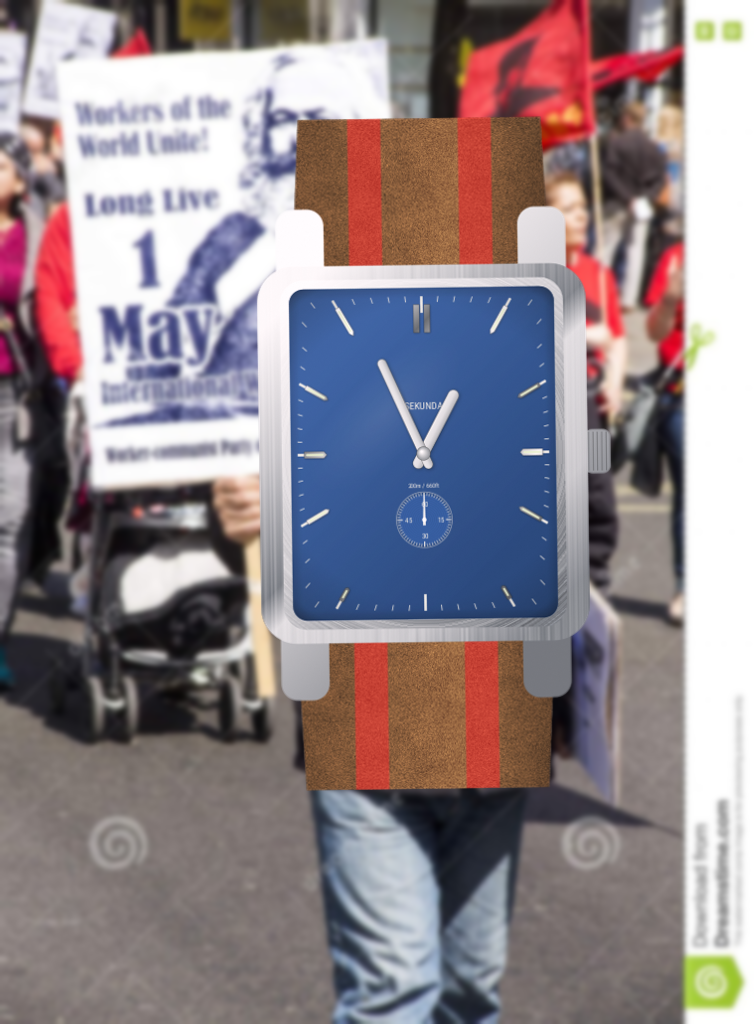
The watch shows 12:56
